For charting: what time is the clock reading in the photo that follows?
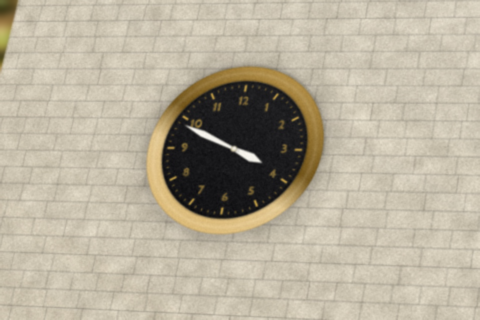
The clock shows 3:49
